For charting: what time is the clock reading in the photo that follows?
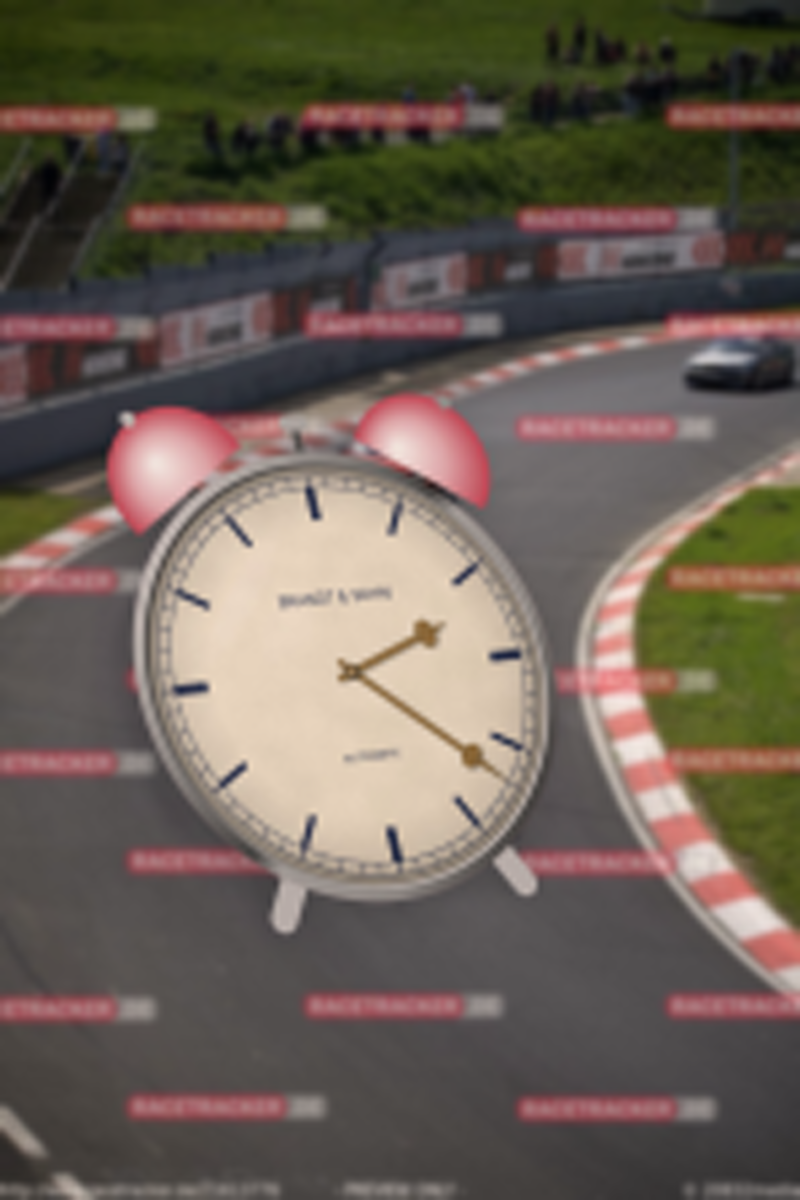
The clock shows 2:22
